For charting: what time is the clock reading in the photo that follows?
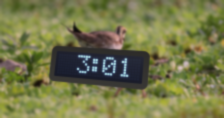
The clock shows 3:01
